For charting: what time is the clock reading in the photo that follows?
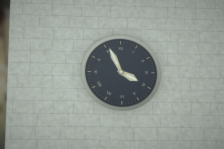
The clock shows 3:56
